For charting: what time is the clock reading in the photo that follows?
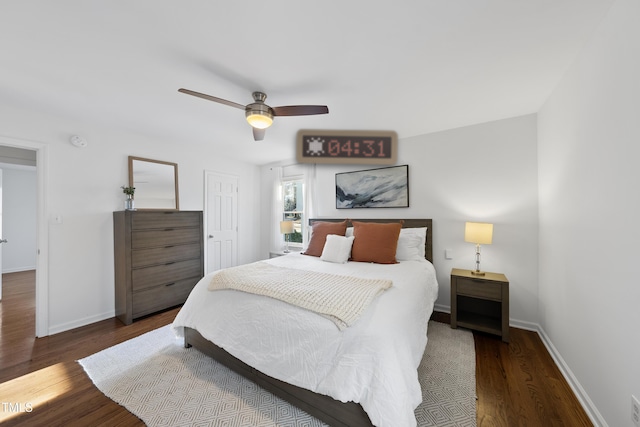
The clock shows 4:31
